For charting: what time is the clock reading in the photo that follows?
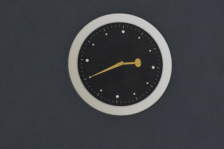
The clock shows 2:40
